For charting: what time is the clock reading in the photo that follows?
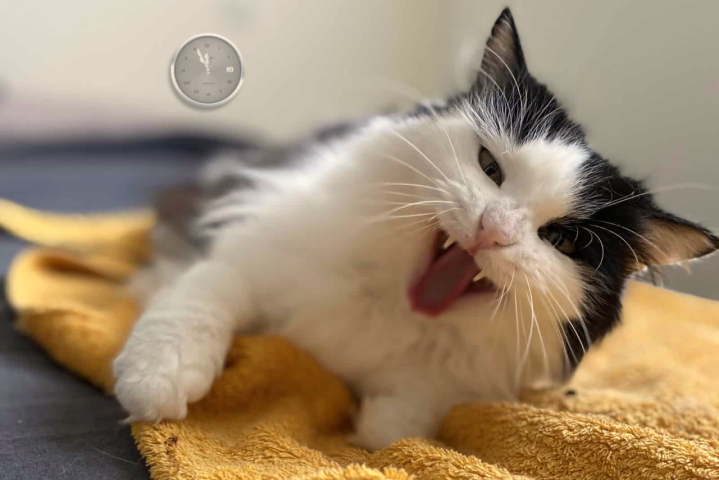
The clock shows 11:56
